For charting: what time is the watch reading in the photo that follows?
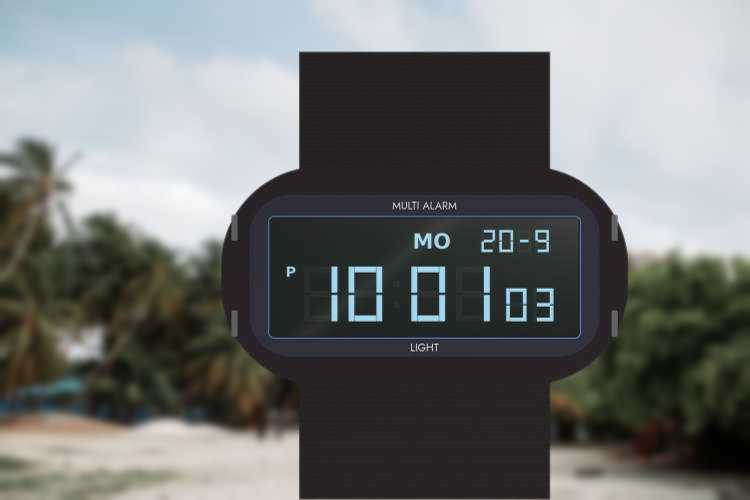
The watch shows 10:01:03
